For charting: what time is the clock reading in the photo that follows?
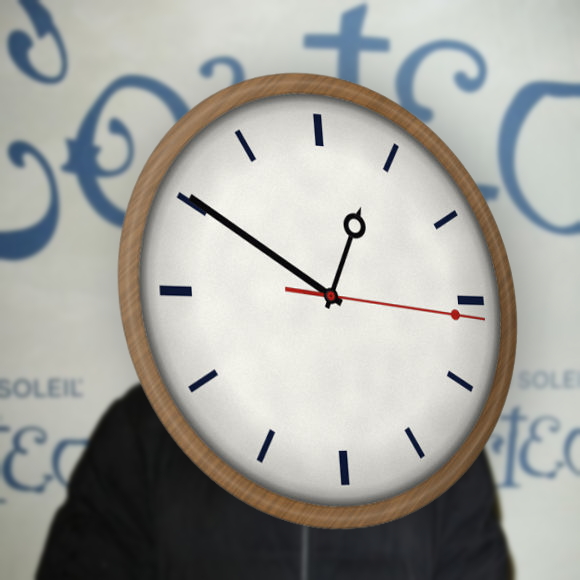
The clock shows 12:50:16
